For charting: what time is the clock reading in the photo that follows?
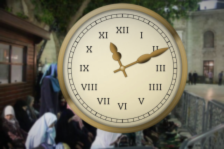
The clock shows 11:11
